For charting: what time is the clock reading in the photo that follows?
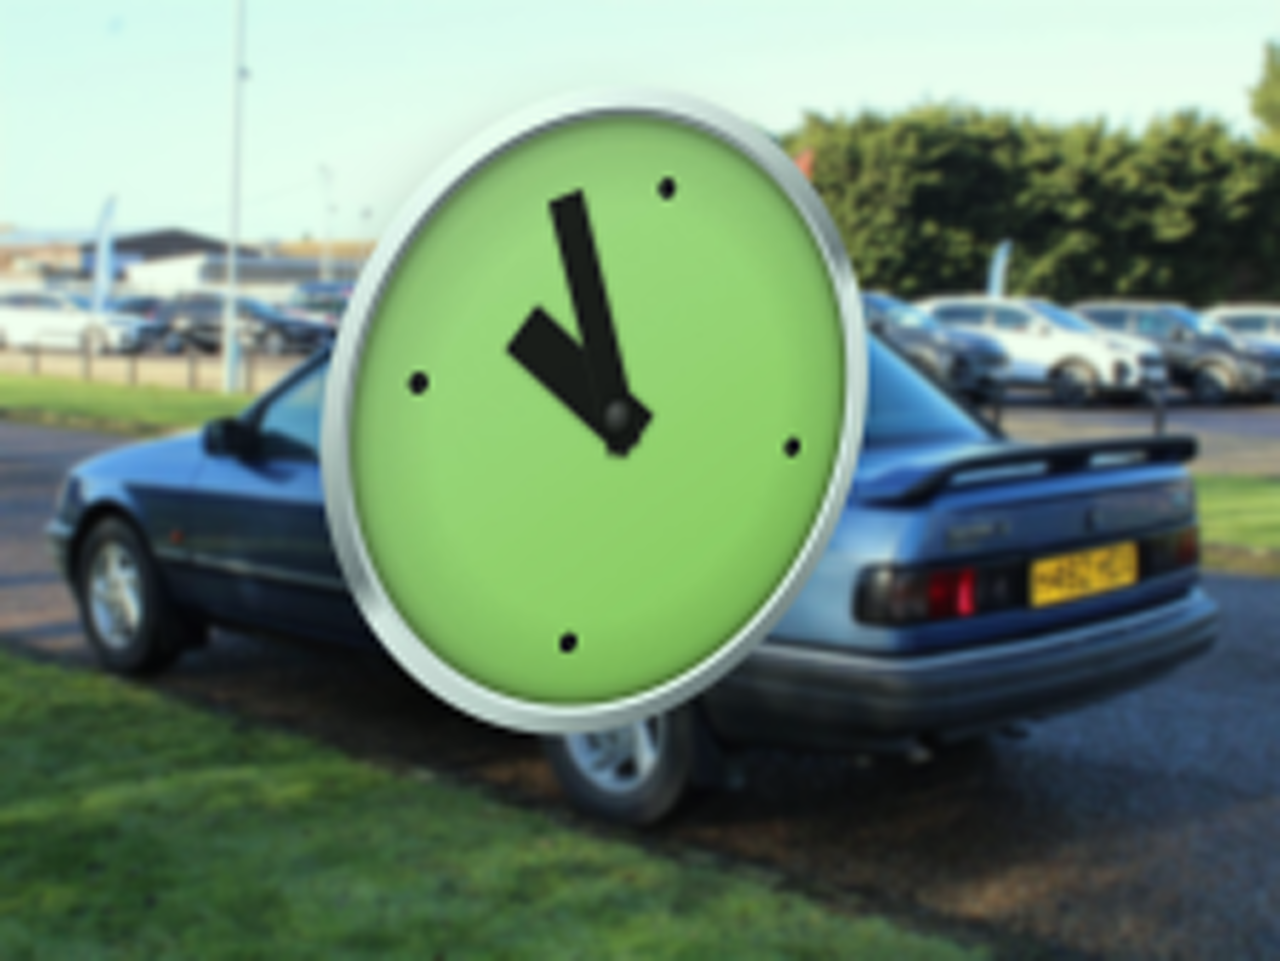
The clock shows 9:55
